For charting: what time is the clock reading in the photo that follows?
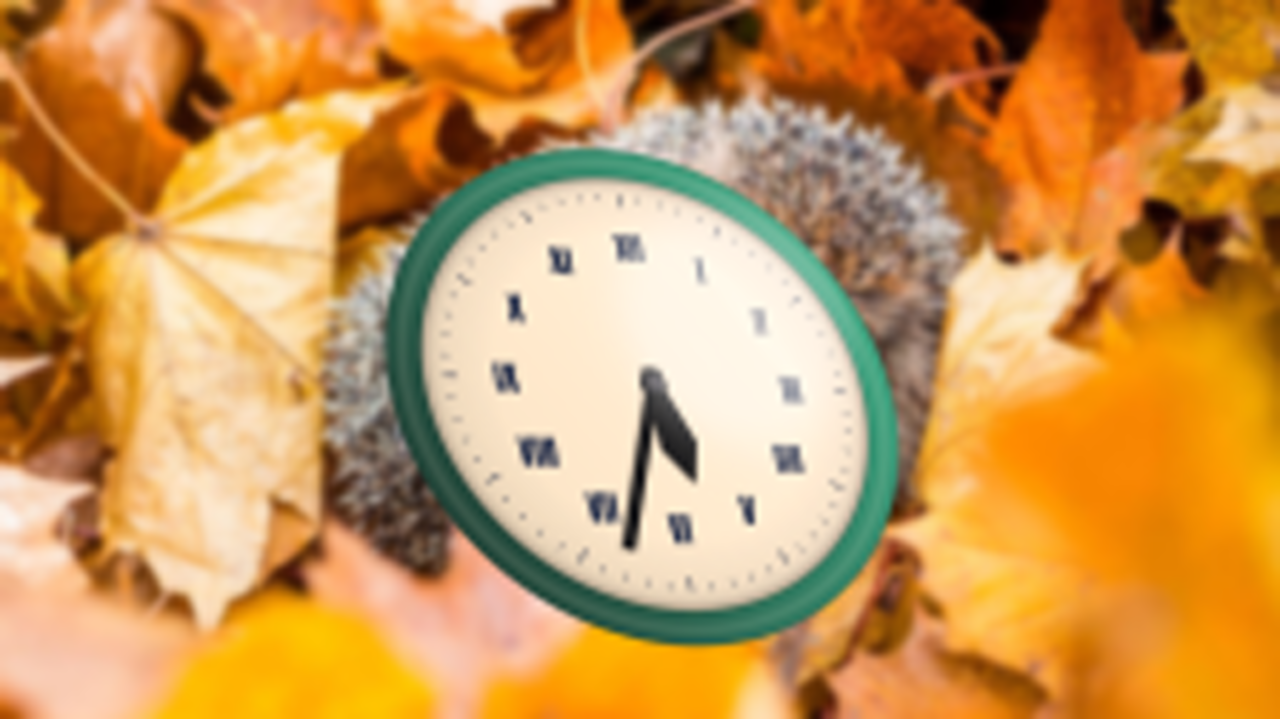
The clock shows 5:33
